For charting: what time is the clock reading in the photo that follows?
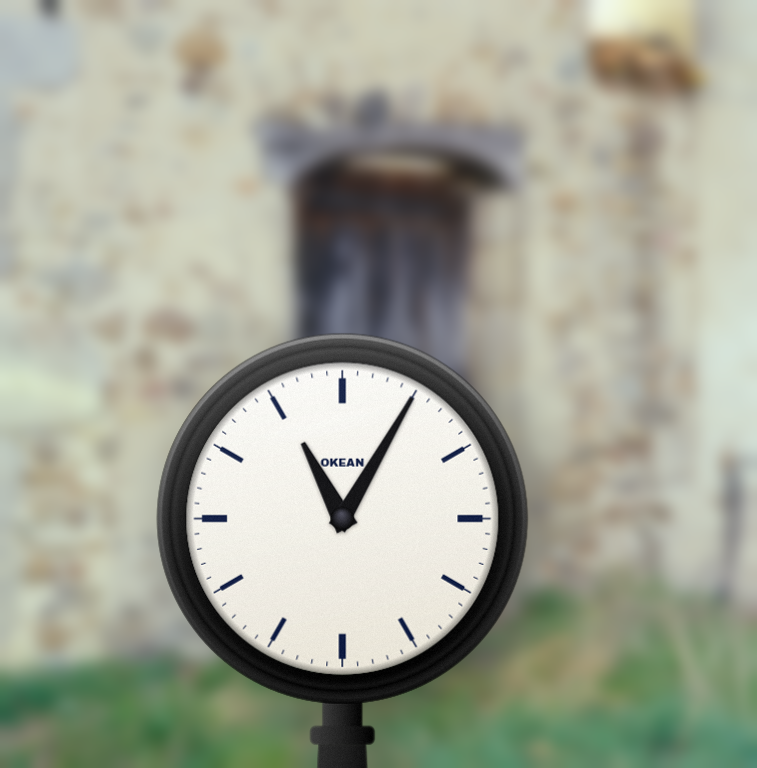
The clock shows 11:05
